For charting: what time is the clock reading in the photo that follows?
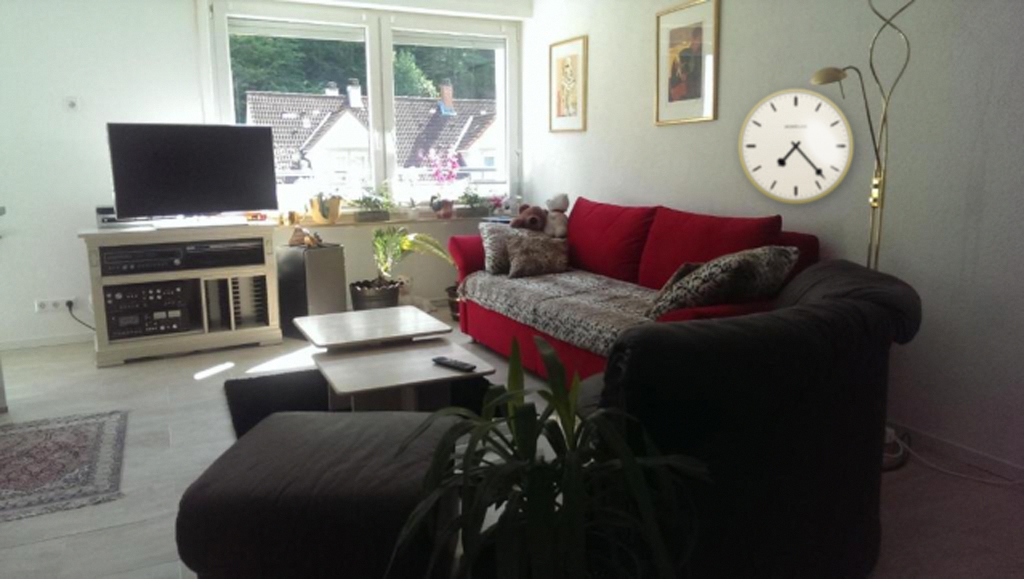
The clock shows 7:23
